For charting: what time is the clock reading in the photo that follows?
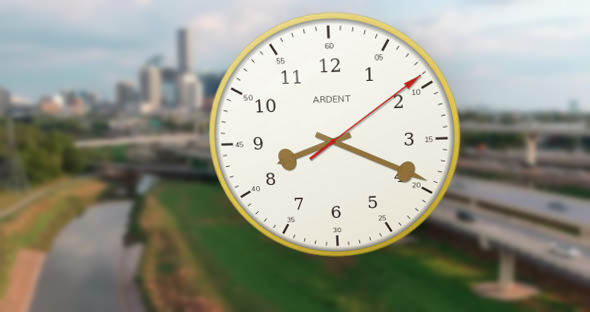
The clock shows 8:19:09
